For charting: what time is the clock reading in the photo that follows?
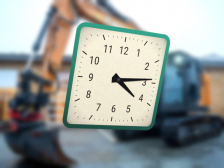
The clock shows 4:14
